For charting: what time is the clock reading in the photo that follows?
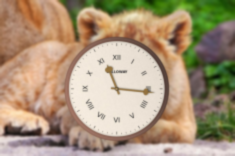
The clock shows 11:16
